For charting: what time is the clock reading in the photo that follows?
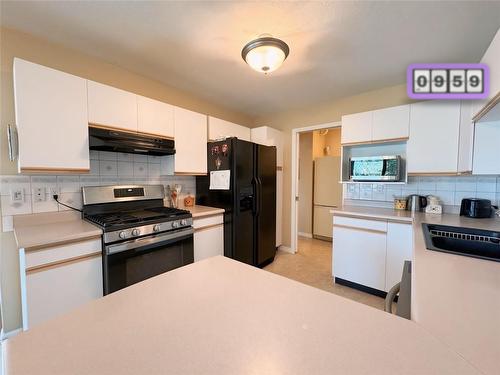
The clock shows 9:59
